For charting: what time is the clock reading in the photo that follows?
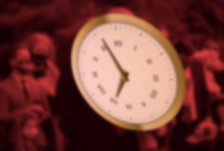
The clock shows 6:56
